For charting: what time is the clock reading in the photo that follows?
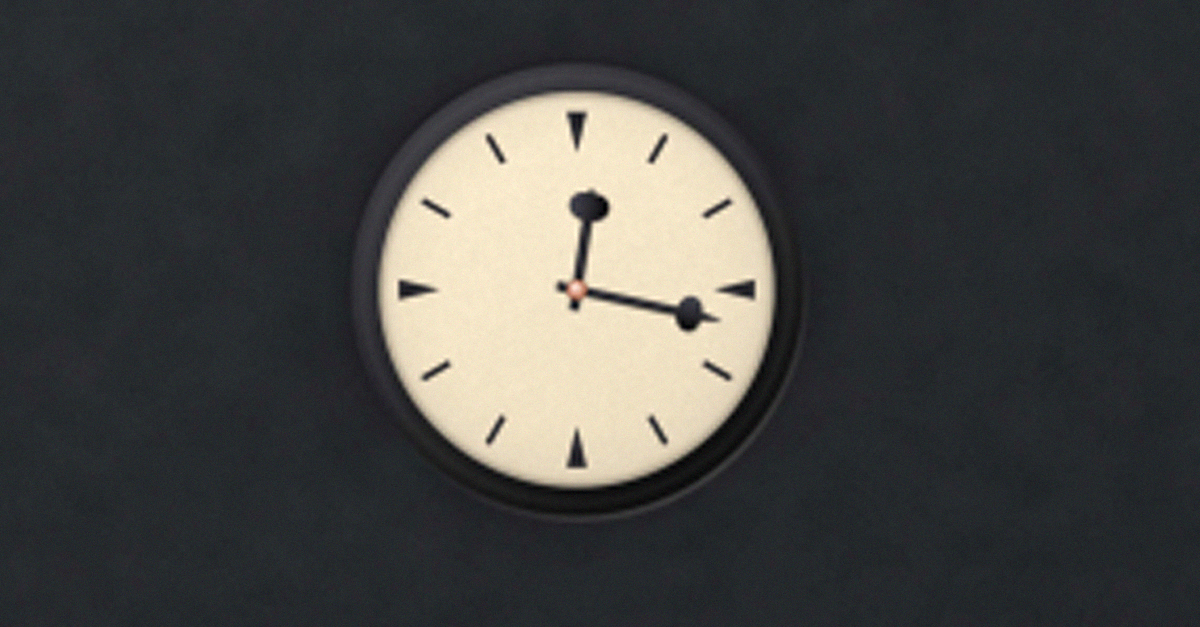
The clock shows 12:17
